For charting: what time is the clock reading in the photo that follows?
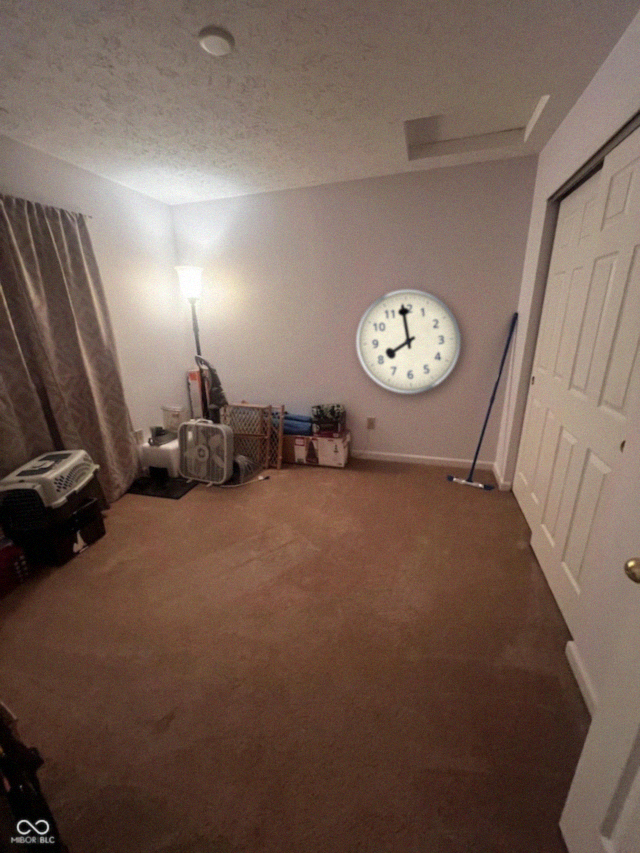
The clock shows 7:59
